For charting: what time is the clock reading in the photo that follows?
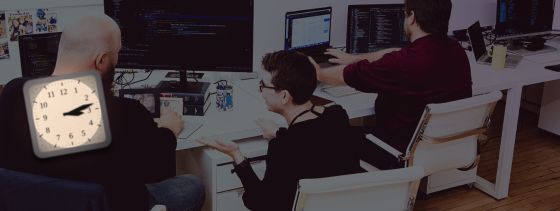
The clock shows 3:13
